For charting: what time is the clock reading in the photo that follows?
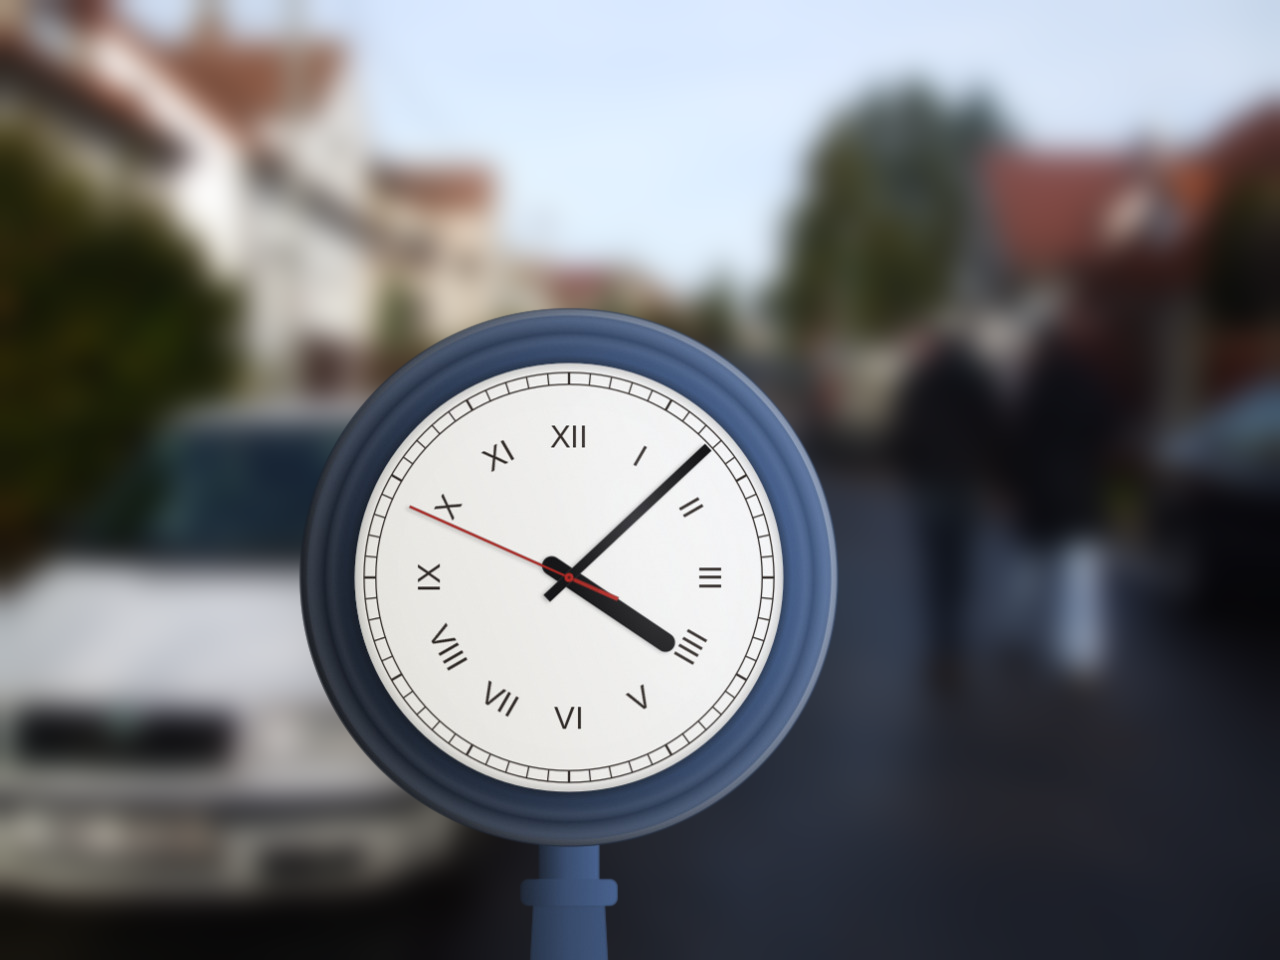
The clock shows 4:07:49
